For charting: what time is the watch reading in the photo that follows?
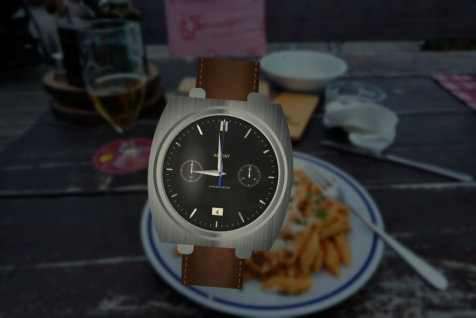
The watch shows 8:59
